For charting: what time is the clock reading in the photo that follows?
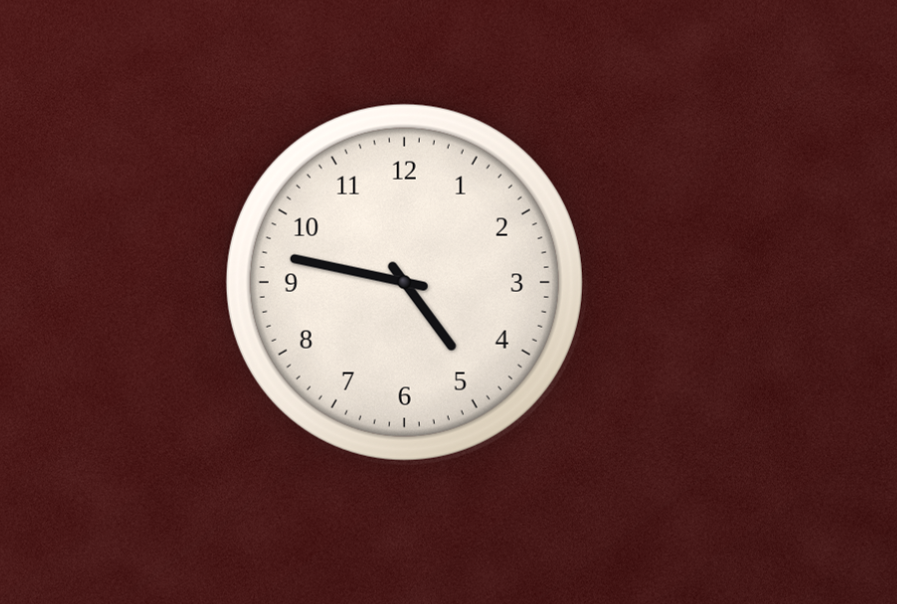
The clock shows 4:47
